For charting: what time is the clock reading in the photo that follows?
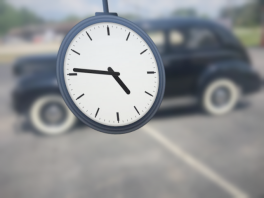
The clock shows 4:46
